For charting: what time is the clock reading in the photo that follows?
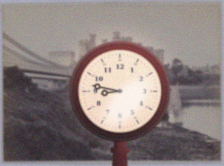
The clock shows 8:47
